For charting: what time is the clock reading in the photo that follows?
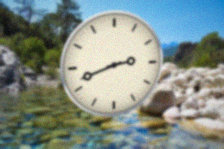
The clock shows 2:42
